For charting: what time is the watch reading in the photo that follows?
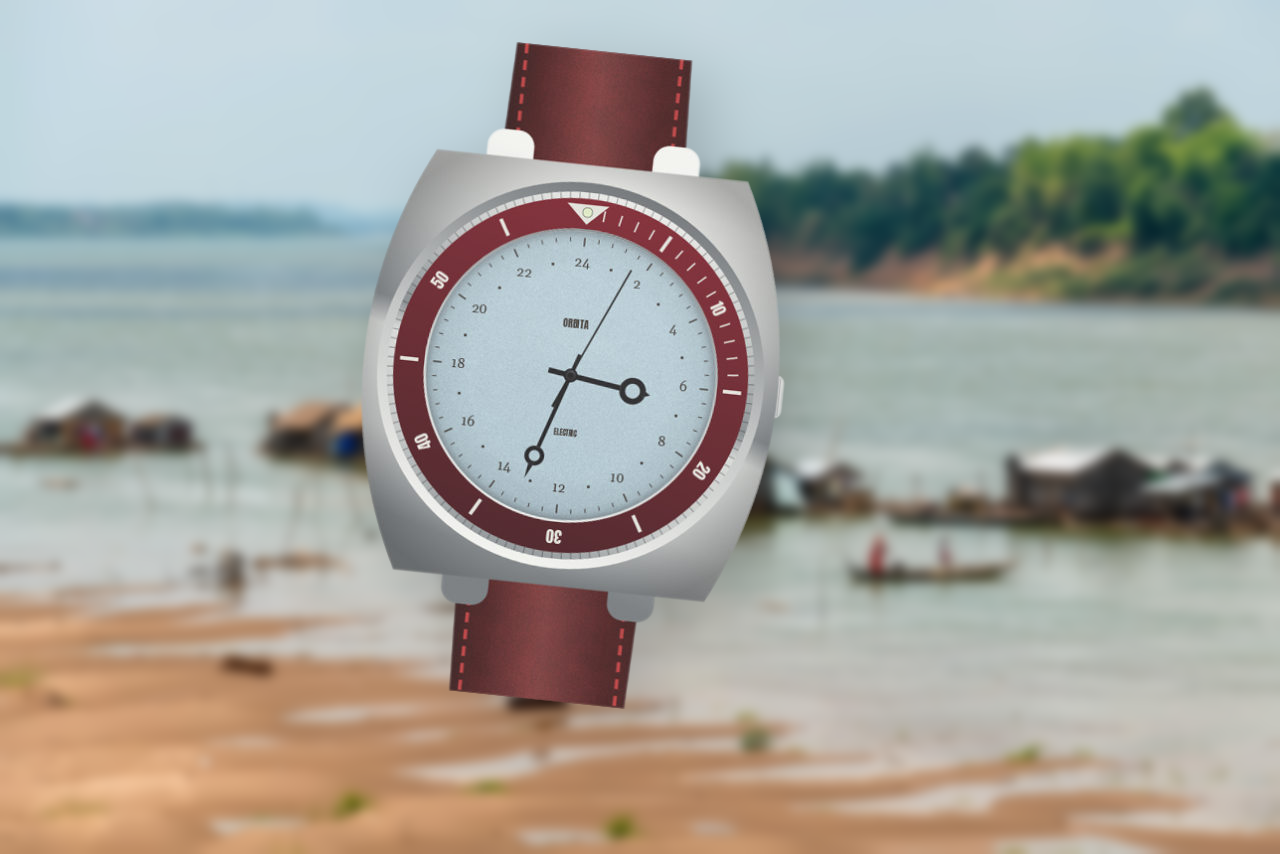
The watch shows 6:33:04
